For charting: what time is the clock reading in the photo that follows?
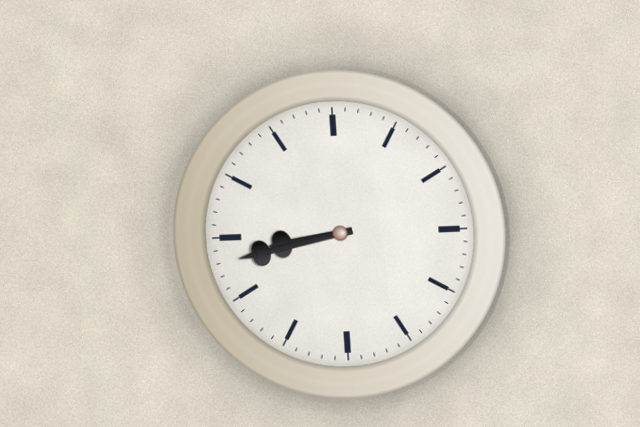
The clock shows 8:43
